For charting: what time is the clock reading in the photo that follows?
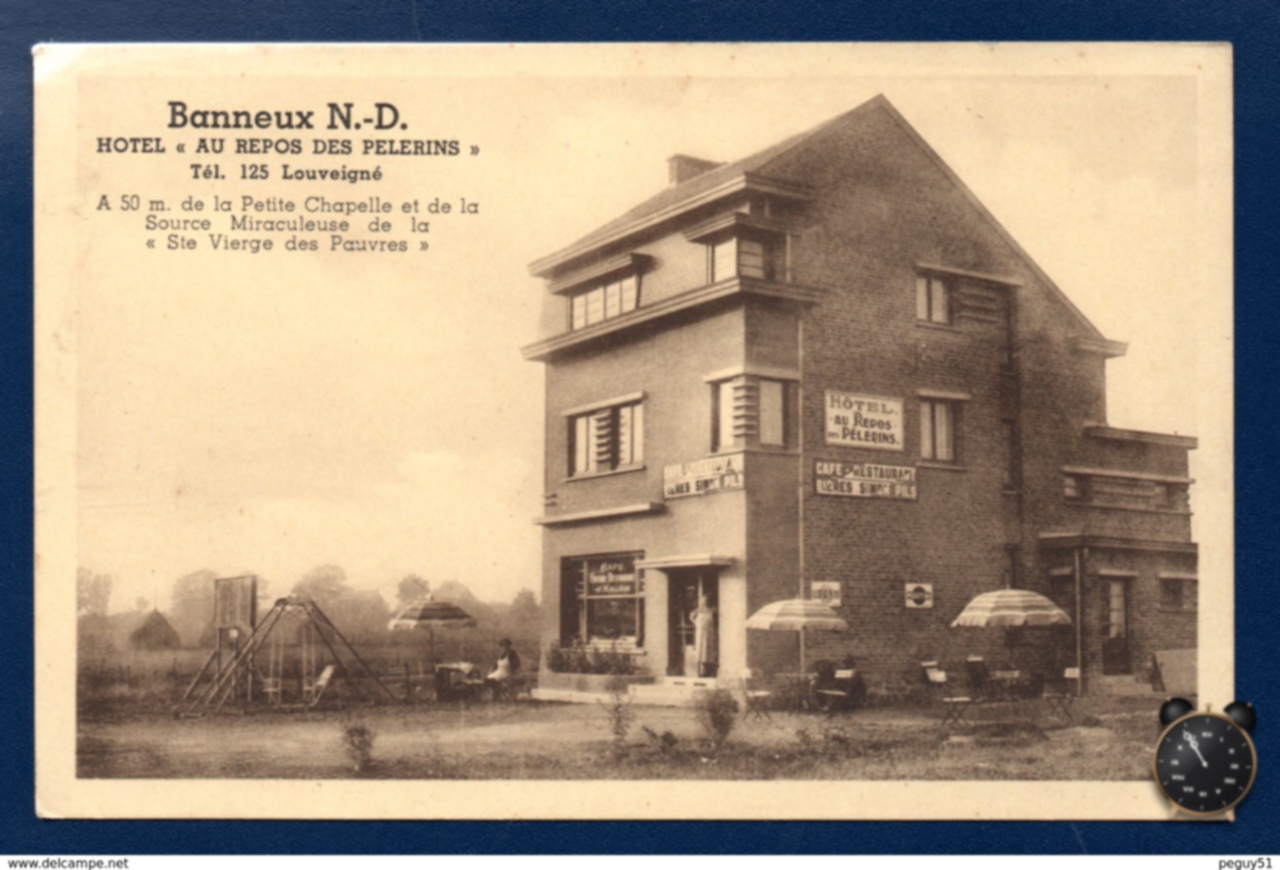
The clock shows 10:54
